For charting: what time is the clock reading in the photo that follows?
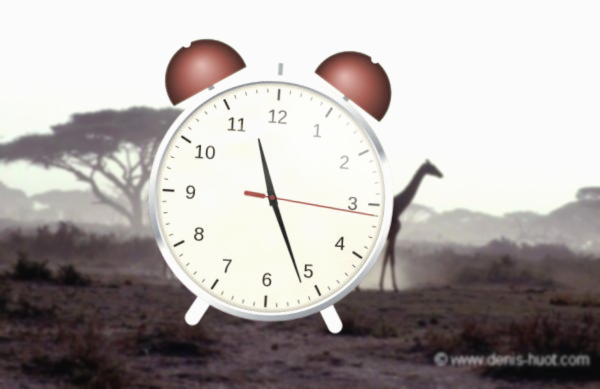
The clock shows 11:26:16
